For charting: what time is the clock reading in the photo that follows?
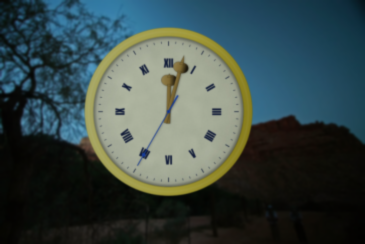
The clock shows 12:02:35
